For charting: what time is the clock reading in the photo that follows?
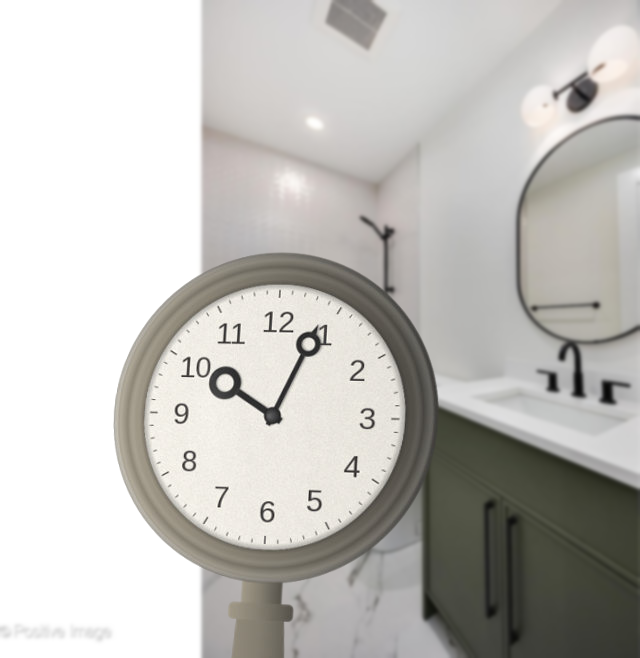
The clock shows 10:04
